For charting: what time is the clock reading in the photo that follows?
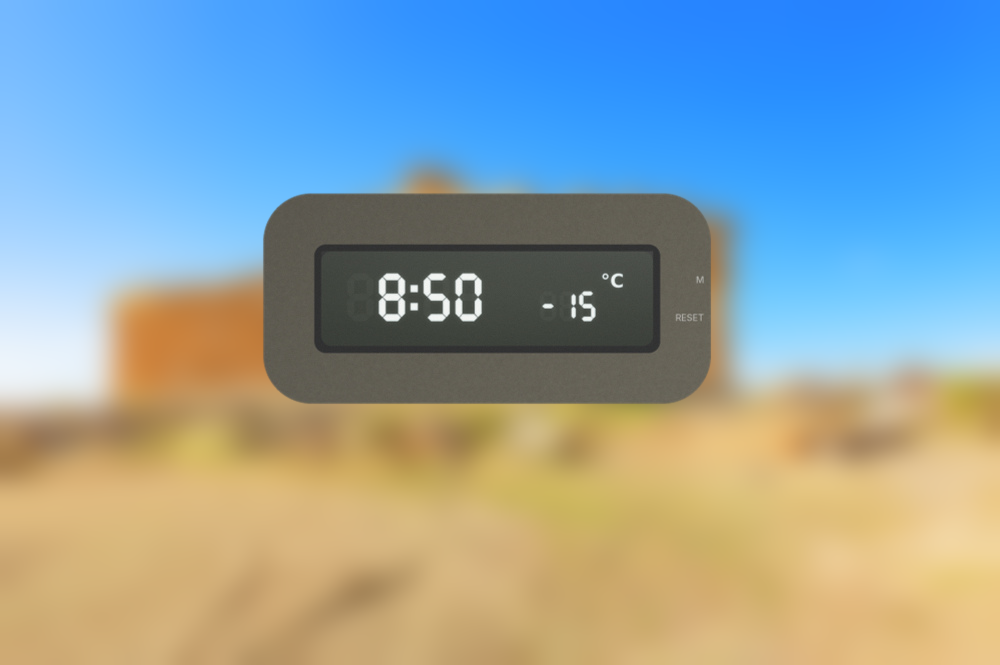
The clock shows 8:50
